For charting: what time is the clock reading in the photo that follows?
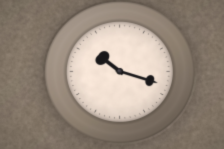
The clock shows 10:18
